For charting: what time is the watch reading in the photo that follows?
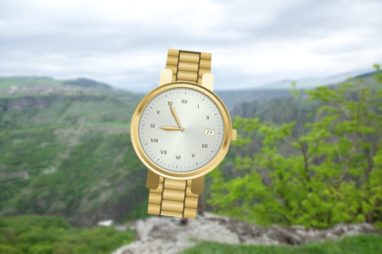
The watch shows 8:55
